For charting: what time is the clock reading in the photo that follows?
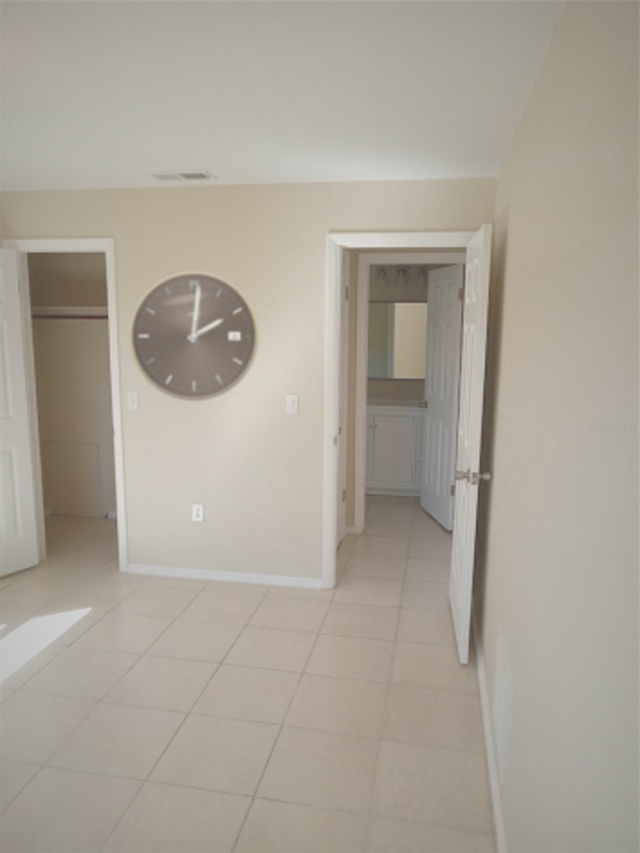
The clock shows 2:01
